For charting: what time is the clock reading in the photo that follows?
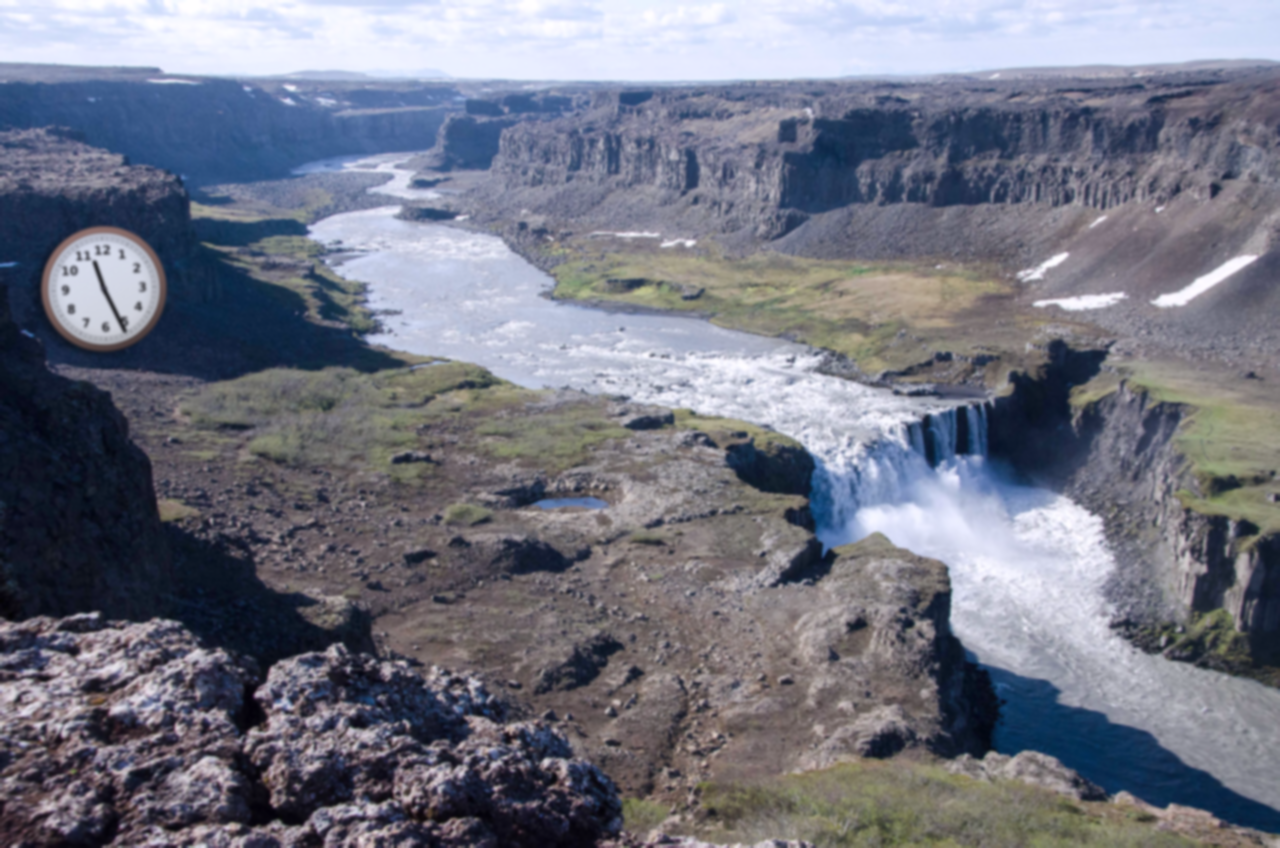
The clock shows 11:26
